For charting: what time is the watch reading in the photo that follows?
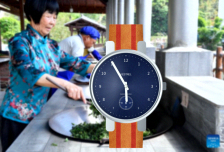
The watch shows 5:55
